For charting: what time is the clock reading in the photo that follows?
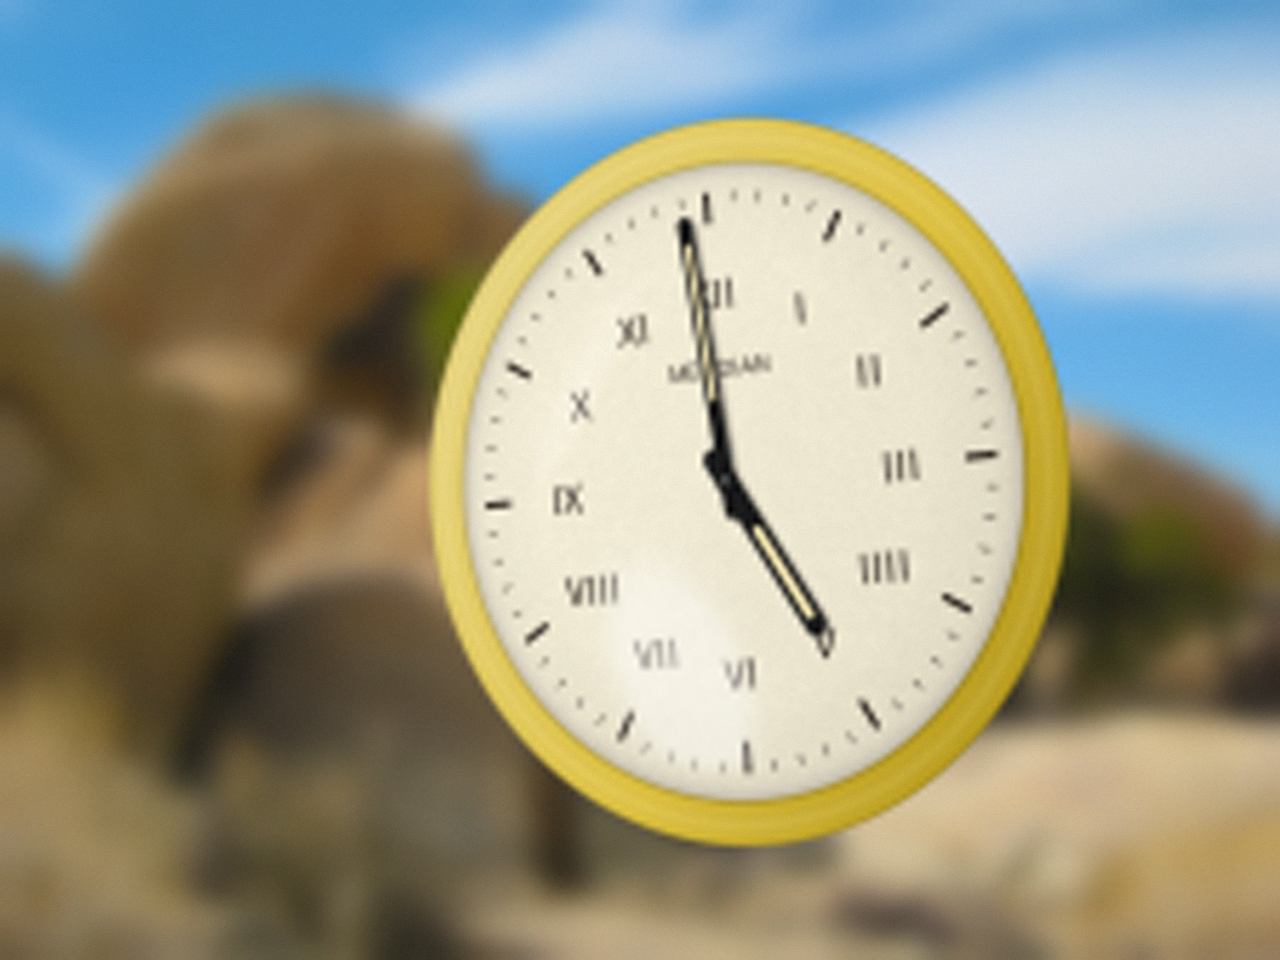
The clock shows 4:59
